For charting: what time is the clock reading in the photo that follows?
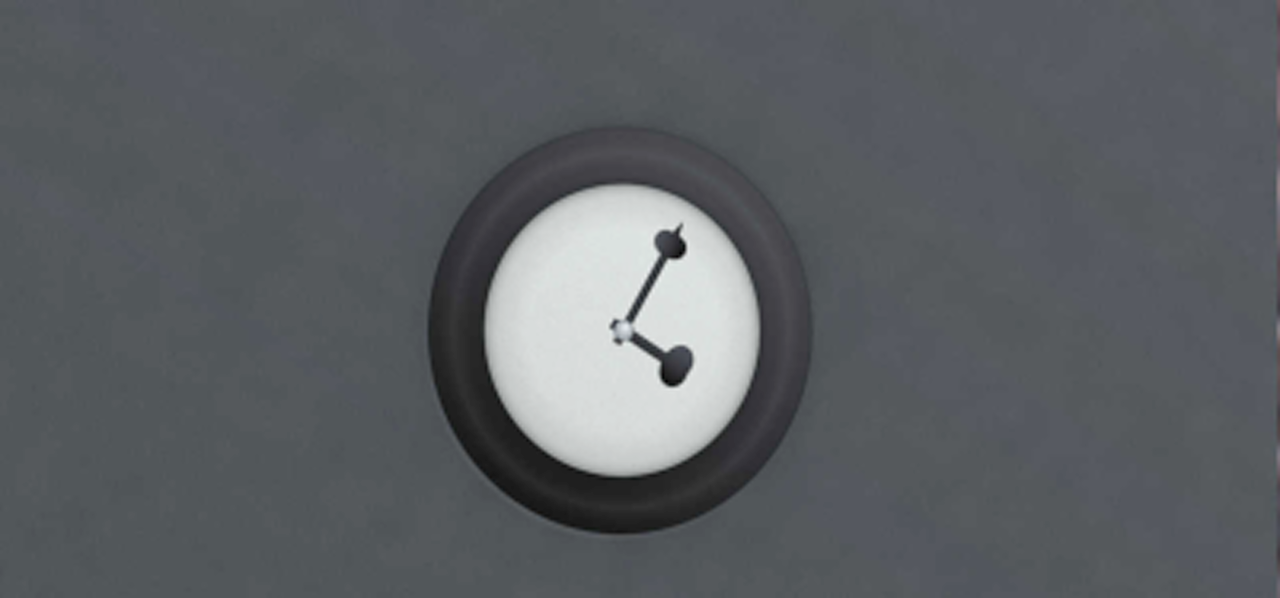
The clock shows 4:05
